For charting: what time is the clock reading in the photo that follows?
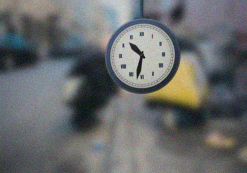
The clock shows 10:32
